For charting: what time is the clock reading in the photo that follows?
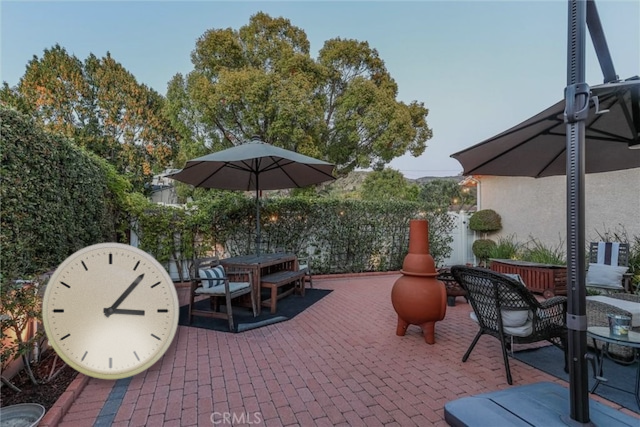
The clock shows 3:07
